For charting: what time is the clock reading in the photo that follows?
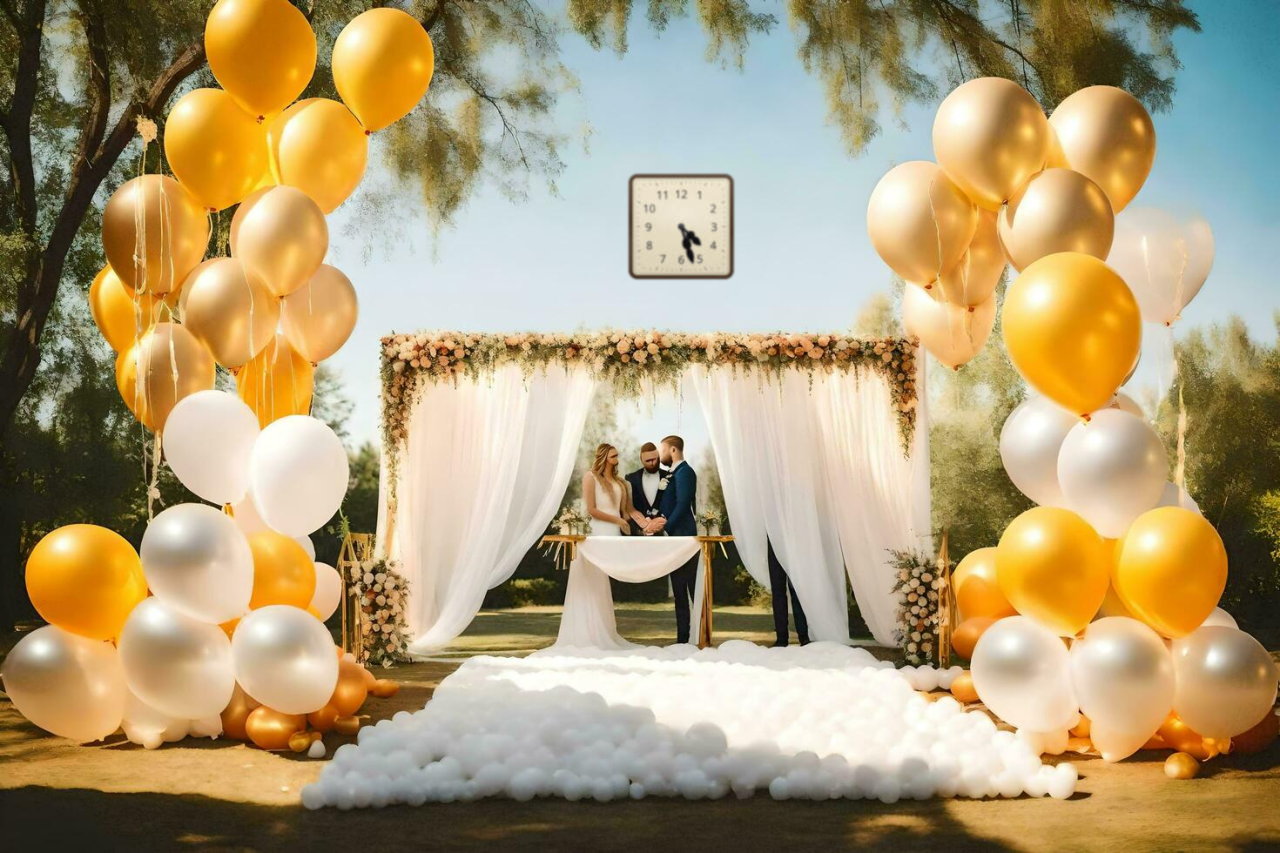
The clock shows 4:27
